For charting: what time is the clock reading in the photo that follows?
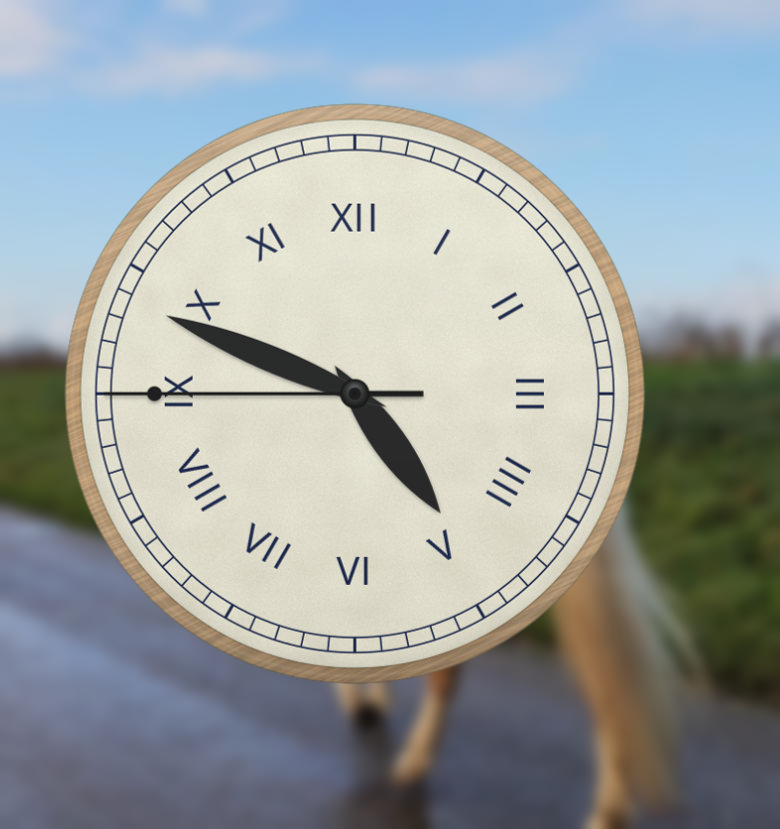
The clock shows 4:48:45
